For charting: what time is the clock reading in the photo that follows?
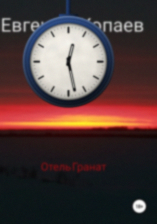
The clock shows 12:28
